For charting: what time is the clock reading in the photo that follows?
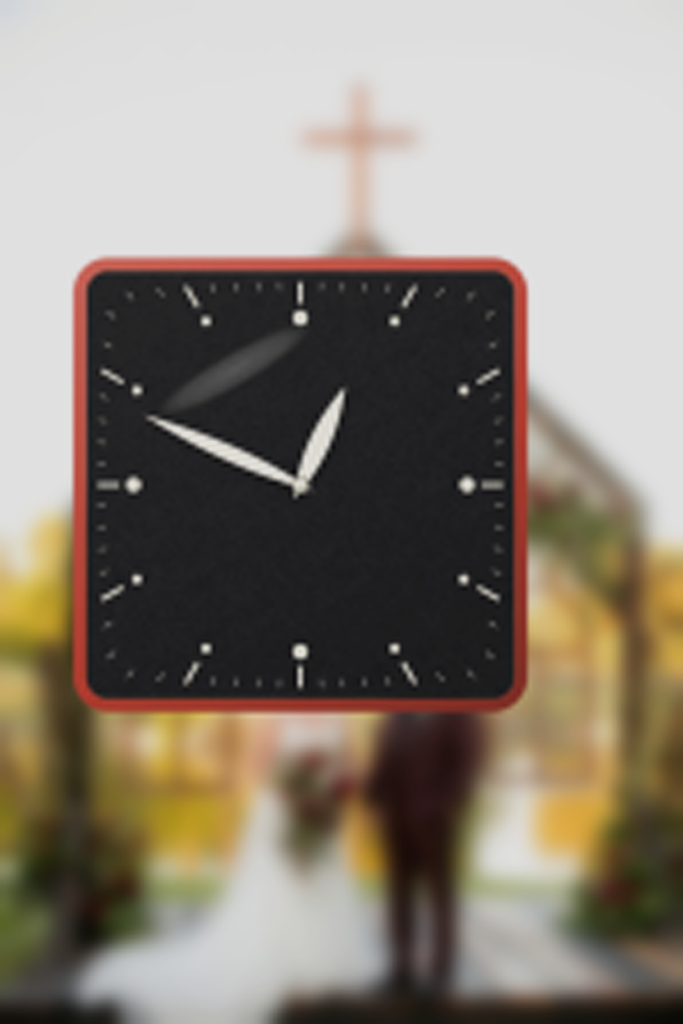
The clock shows 12:49
